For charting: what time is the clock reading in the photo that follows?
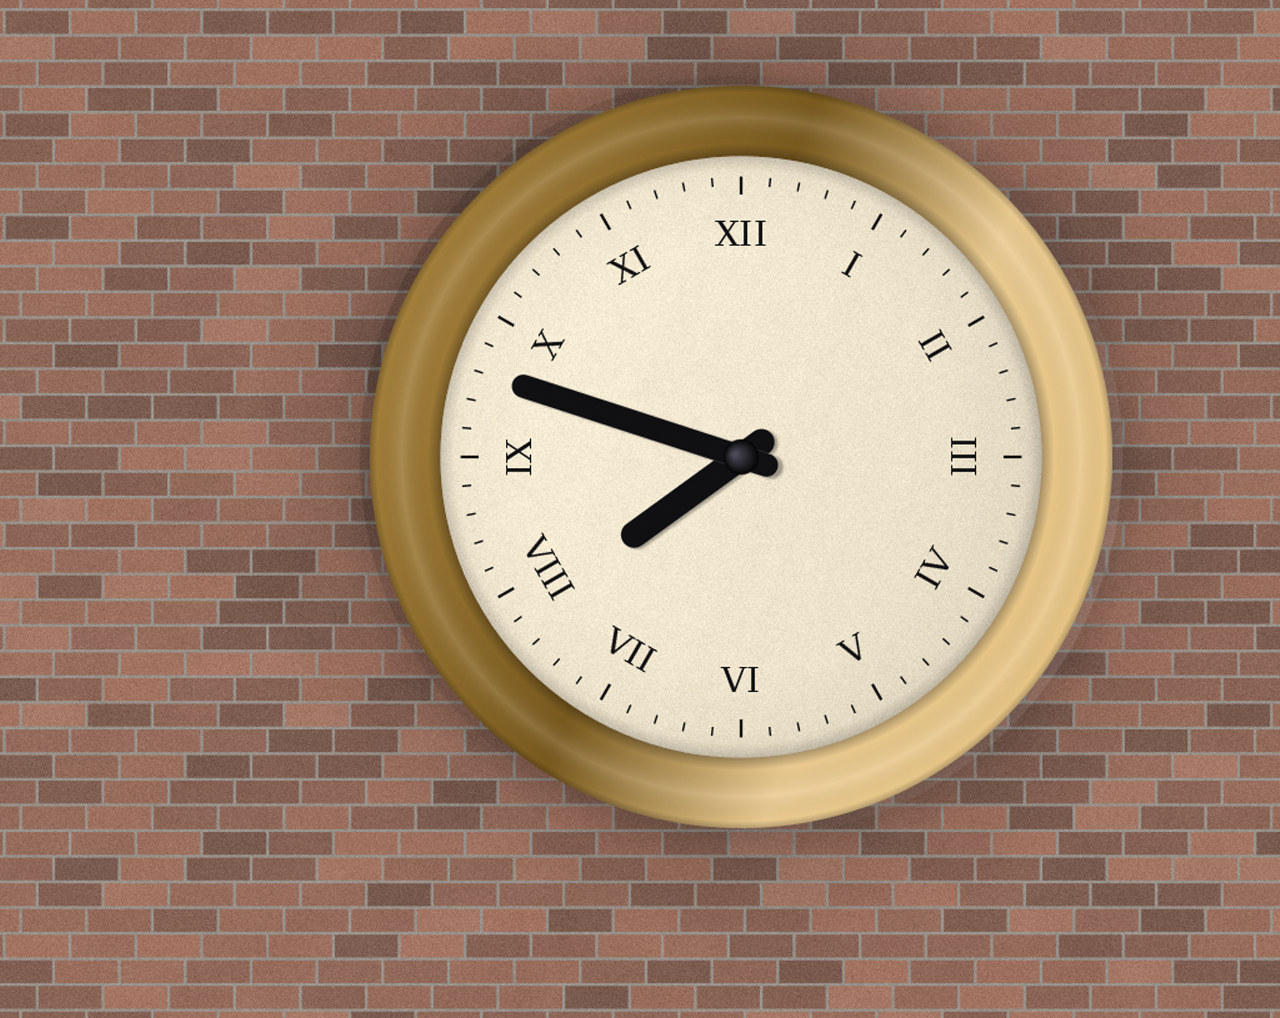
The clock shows 7:48
